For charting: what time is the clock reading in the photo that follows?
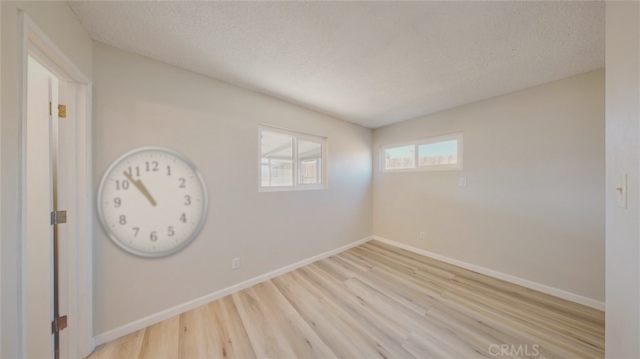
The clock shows 10:53
